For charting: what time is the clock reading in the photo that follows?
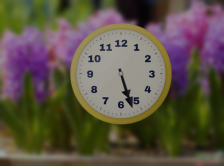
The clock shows 5:27
